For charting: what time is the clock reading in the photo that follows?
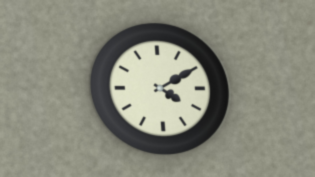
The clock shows 4:10
